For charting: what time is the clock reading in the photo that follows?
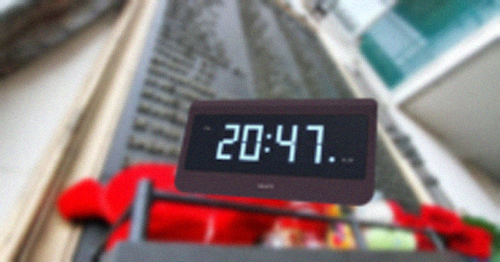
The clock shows 20:47
